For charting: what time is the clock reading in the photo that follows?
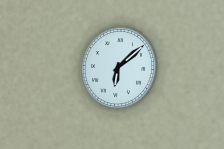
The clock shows 6:08
